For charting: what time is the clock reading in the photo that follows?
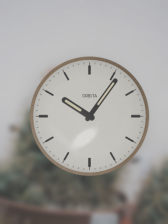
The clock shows 10:06
